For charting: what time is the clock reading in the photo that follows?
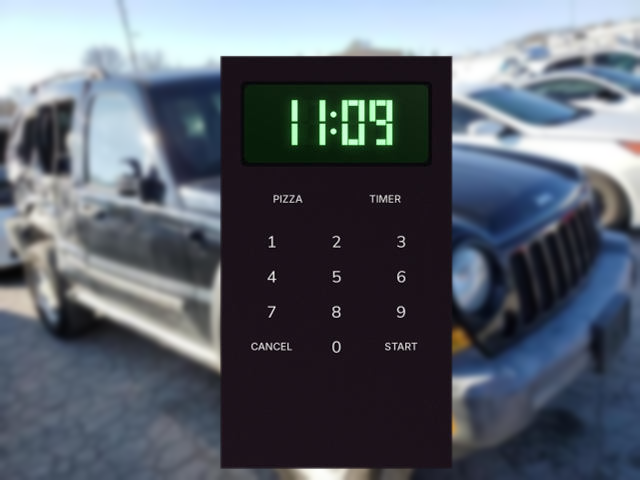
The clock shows 11:09
